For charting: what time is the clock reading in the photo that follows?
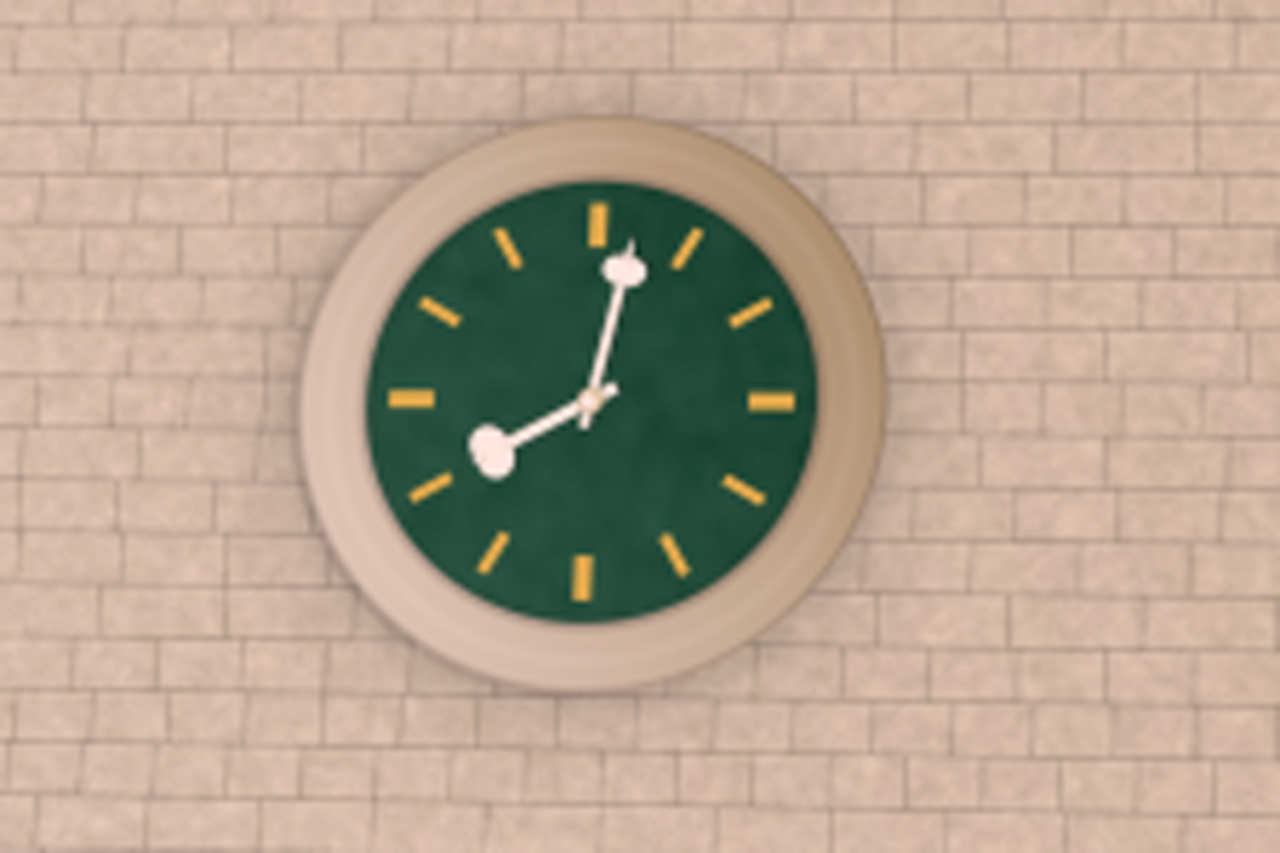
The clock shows 8:02
